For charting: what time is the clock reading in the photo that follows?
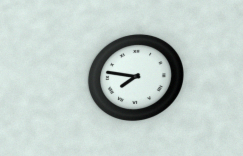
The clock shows 7:47
